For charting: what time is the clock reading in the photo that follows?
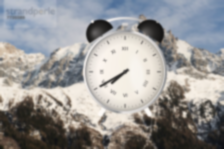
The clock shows 7:40
